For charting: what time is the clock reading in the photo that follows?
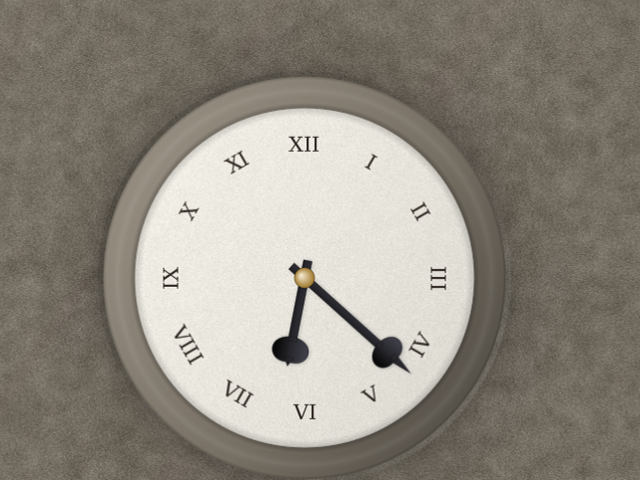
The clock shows 6:22
